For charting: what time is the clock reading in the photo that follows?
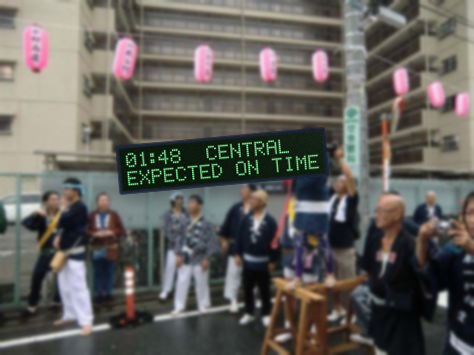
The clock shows 1:48
